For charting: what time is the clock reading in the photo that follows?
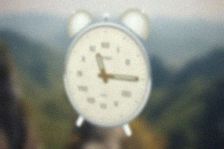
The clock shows 11:15
